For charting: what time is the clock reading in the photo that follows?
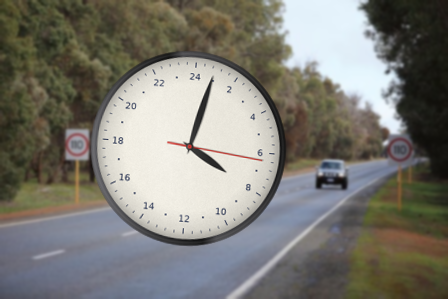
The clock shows 8:02:16
